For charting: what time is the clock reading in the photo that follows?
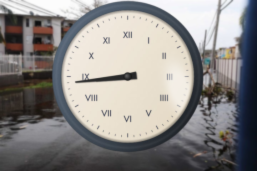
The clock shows 8:44
